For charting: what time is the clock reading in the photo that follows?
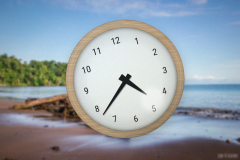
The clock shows 4:38
